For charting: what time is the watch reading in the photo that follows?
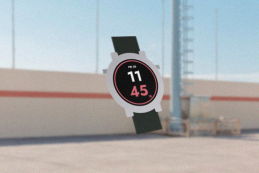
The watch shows 11:45
